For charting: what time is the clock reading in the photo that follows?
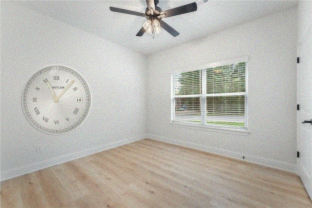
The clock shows 11:07
